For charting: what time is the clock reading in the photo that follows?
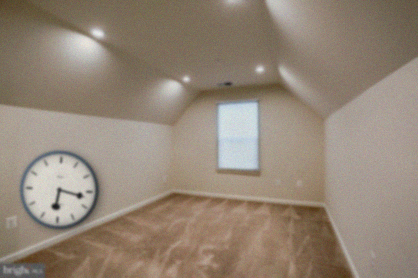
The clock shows 6:17
